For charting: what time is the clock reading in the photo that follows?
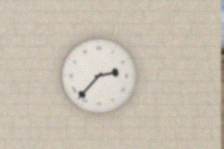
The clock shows 2:37
